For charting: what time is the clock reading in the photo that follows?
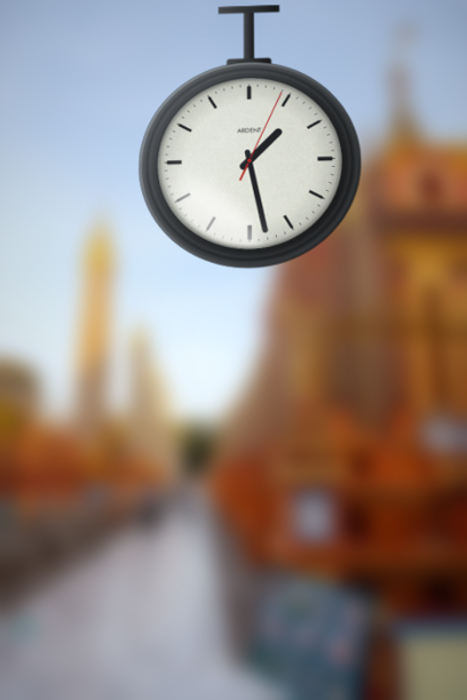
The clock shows 1:28:04
